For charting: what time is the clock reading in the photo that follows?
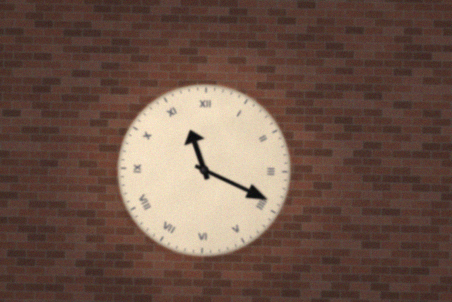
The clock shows 11:19
